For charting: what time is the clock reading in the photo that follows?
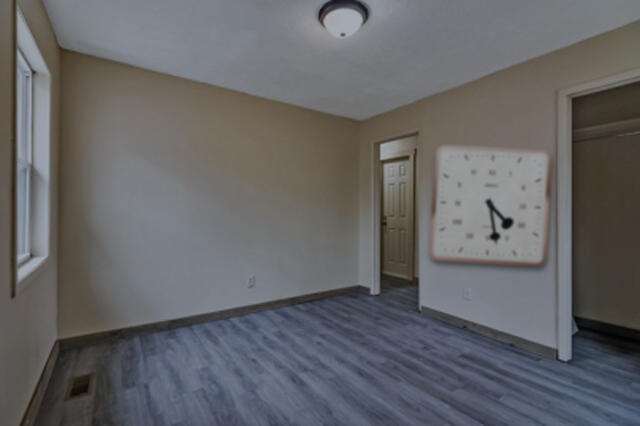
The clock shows 4:28
